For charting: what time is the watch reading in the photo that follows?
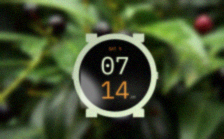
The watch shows 7:14
